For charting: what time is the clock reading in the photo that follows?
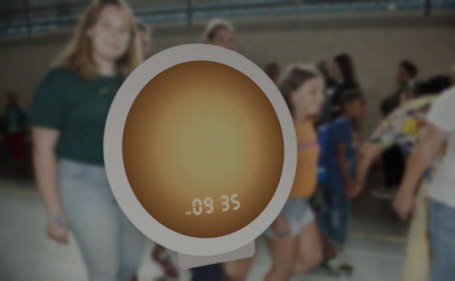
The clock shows 9:35
